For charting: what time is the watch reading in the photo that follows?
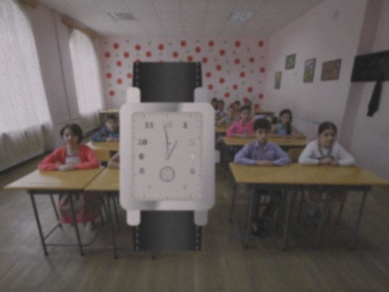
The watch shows 12:59
